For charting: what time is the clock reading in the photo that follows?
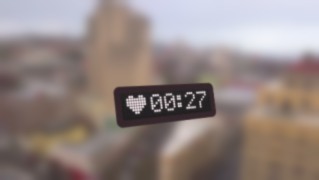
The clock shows 0:27
